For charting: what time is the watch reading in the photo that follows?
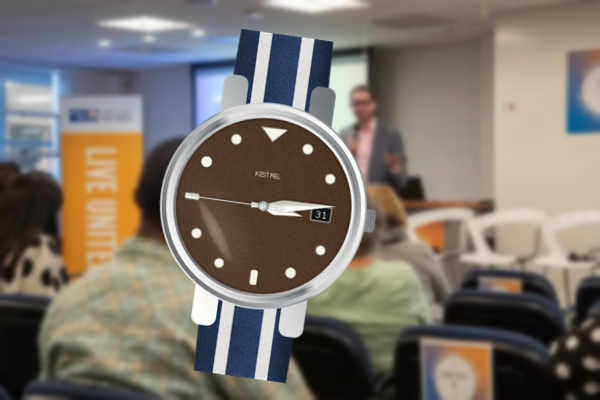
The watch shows 3:13:45
